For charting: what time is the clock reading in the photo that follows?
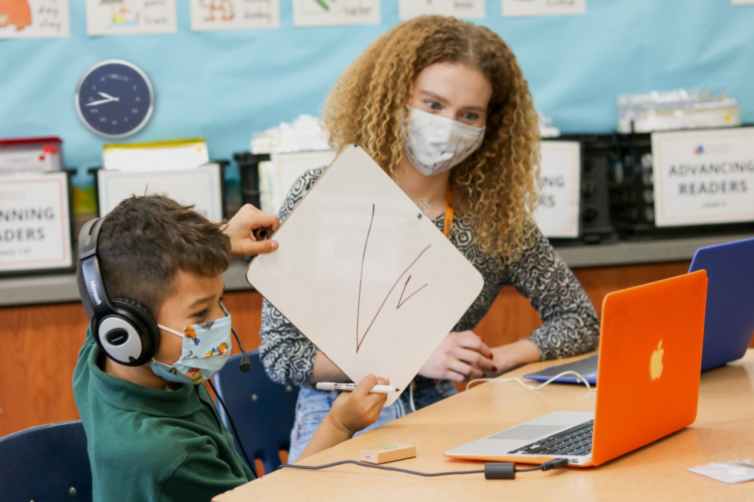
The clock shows 9:43
